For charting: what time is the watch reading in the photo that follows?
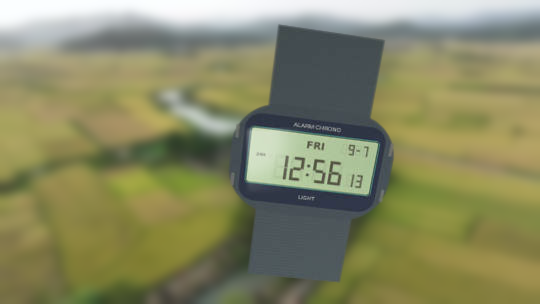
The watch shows 12:56:13
